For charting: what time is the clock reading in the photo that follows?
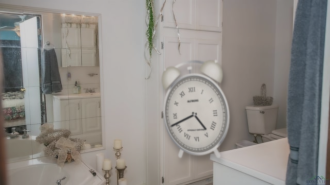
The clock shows 4:42
